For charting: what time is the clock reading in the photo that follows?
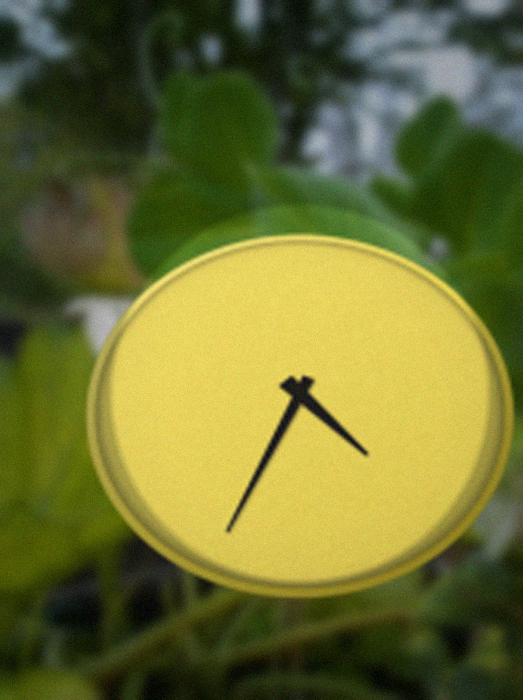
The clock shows 4:34
